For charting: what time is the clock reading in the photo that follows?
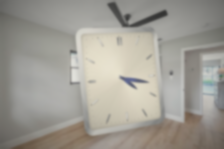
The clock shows 4:17
